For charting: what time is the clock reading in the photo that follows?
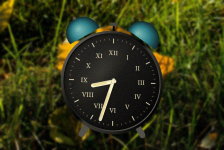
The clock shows 8:33
